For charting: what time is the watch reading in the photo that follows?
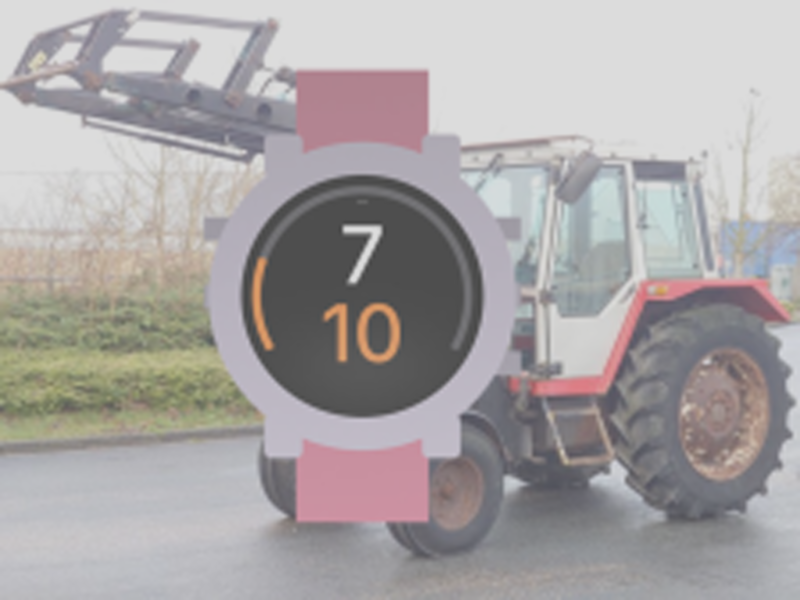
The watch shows 7:10
